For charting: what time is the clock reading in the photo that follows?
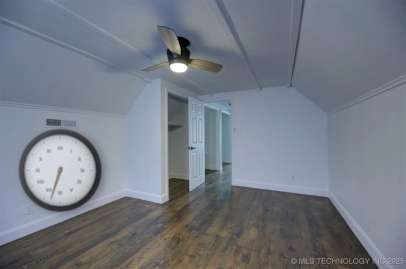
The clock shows 6:33
